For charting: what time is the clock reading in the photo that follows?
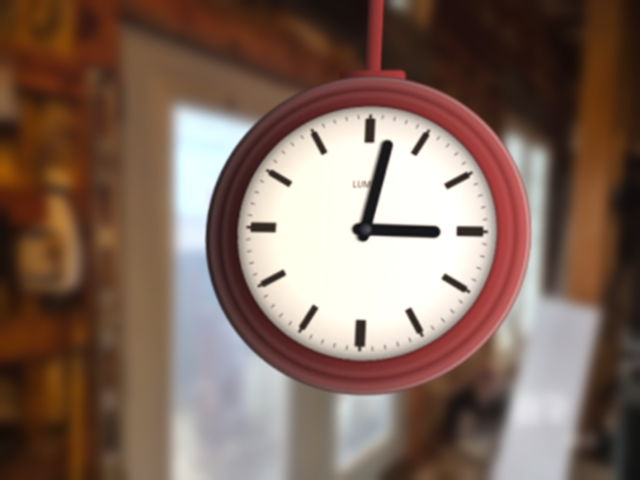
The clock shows 3:02
